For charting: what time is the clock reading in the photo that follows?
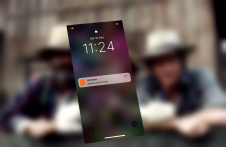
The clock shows 11:24
